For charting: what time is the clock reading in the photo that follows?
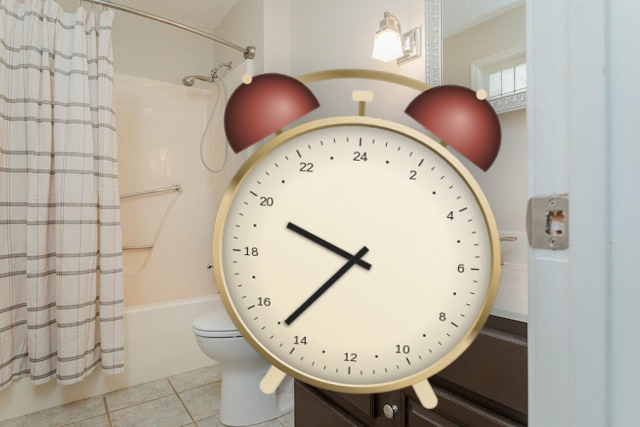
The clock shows 19:37
